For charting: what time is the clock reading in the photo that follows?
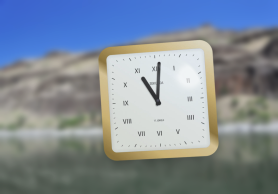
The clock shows 11:01
